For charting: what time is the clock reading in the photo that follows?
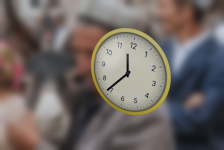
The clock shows 11:36
